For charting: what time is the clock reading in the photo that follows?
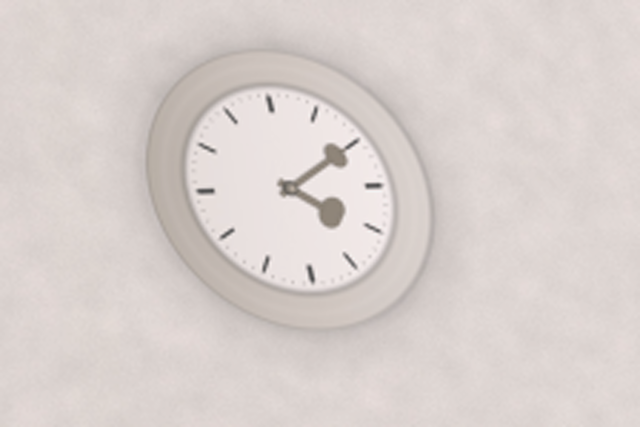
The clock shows 4:10
